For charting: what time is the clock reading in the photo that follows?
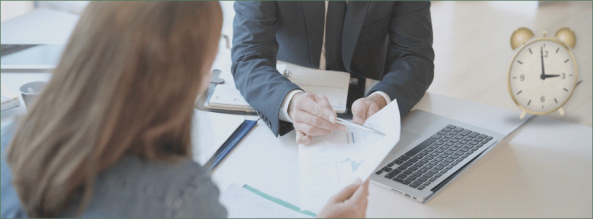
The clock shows 2:59
